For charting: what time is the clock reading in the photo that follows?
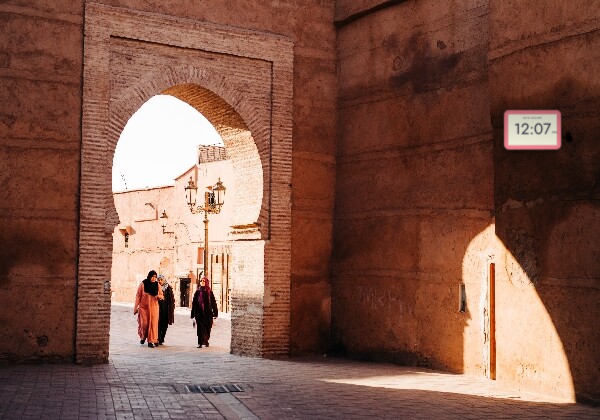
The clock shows 12:07
